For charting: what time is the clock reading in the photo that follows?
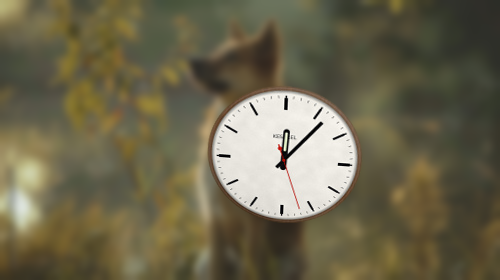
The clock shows 12:06:27
